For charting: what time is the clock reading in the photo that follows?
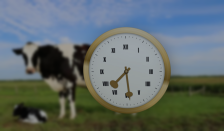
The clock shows 7:29
